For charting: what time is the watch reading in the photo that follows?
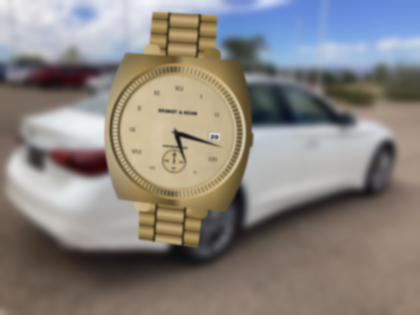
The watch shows 5:17
